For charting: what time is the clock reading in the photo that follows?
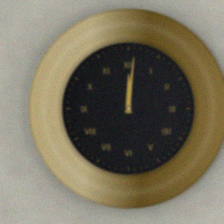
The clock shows 12:01
